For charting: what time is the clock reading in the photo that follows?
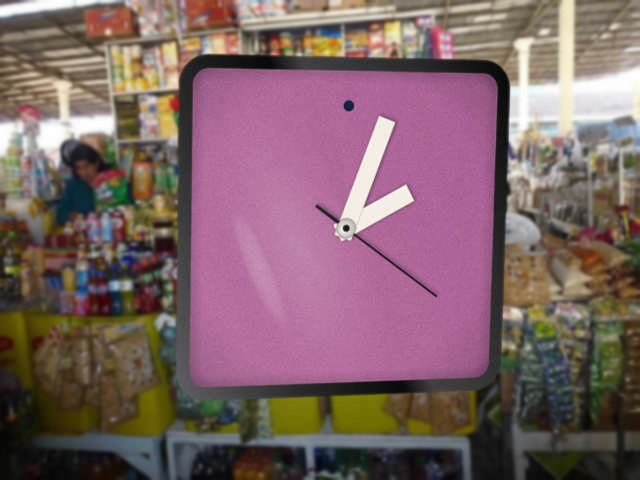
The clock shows 2:03:21
